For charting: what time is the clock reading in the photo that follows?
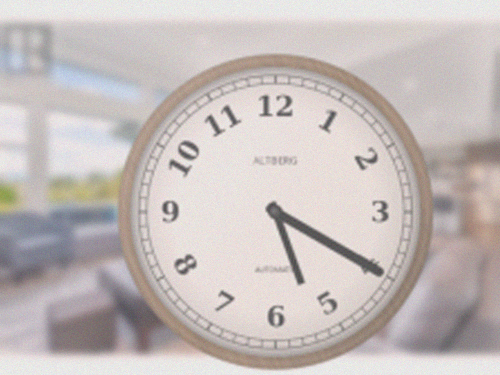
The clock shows 5:20
